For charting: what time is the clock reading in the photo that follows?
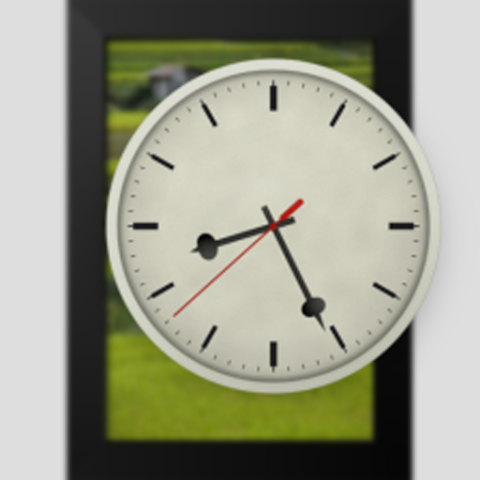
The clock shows 8:25:38
